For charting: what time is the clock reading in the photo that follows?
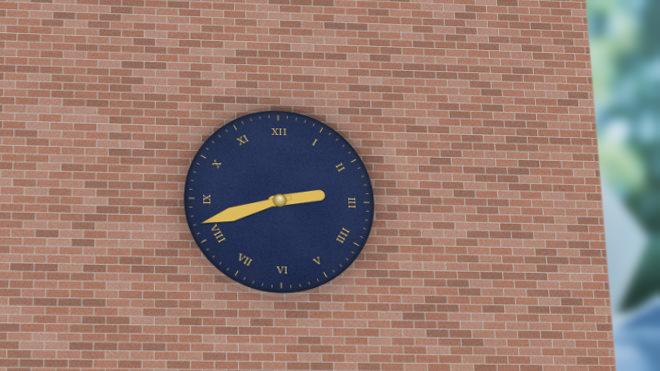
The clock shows 2:42
